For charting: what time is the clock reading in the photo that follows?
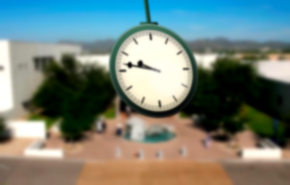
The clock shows 9:47
